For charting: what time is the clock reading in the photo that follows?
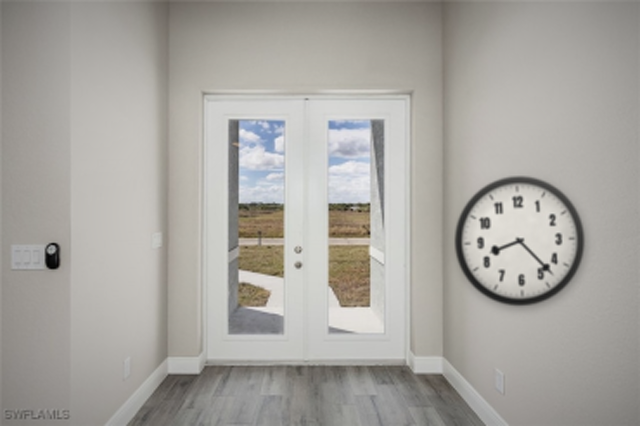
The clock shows 8:23
